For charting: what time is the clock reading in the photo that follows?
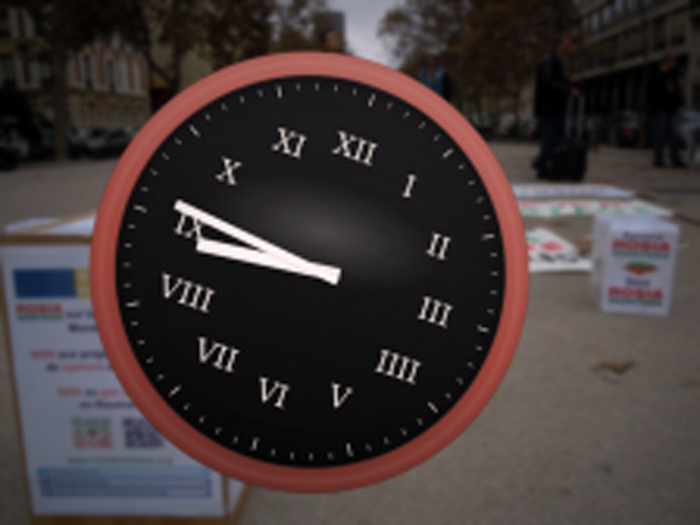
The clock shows 8:46
